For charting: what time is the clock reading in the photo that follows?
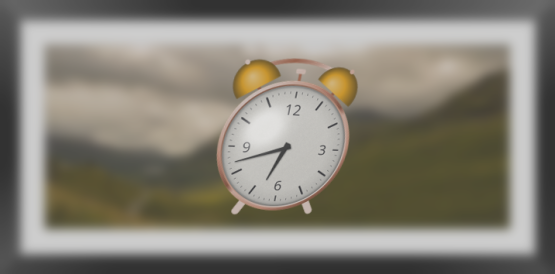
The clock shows 6:42
